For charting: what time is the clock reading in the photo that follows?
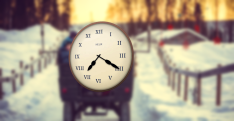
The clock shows 7:20
